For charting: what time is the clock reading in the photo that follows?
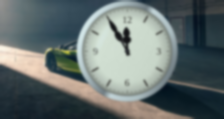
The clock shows 11:55
